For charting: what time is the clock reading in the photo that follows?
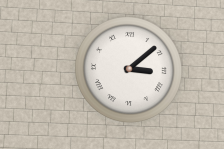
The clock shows 3:08
